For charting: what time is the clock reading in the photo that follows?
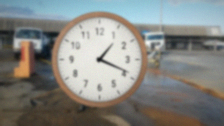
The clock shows 1:19
